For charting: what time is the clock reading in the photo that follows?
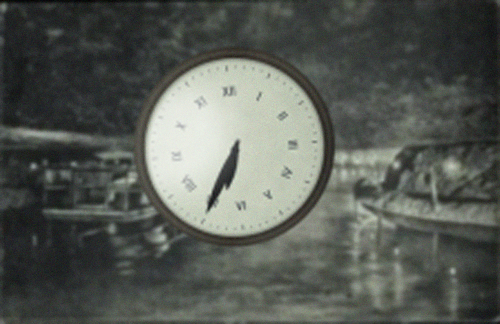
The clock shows 6:35
